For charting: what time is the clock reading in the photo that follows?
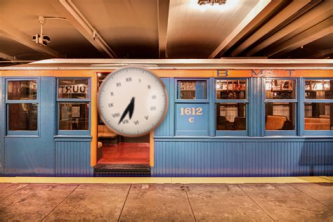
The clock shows 6:37
